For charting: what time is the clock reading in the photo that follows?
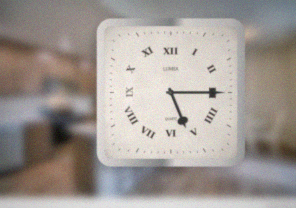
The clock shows 5:15
